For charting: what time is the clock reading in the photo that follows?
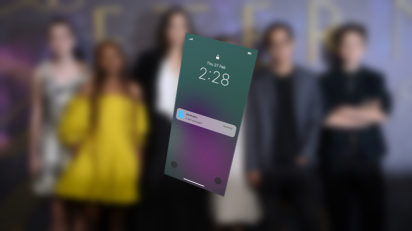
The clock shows 2:28
